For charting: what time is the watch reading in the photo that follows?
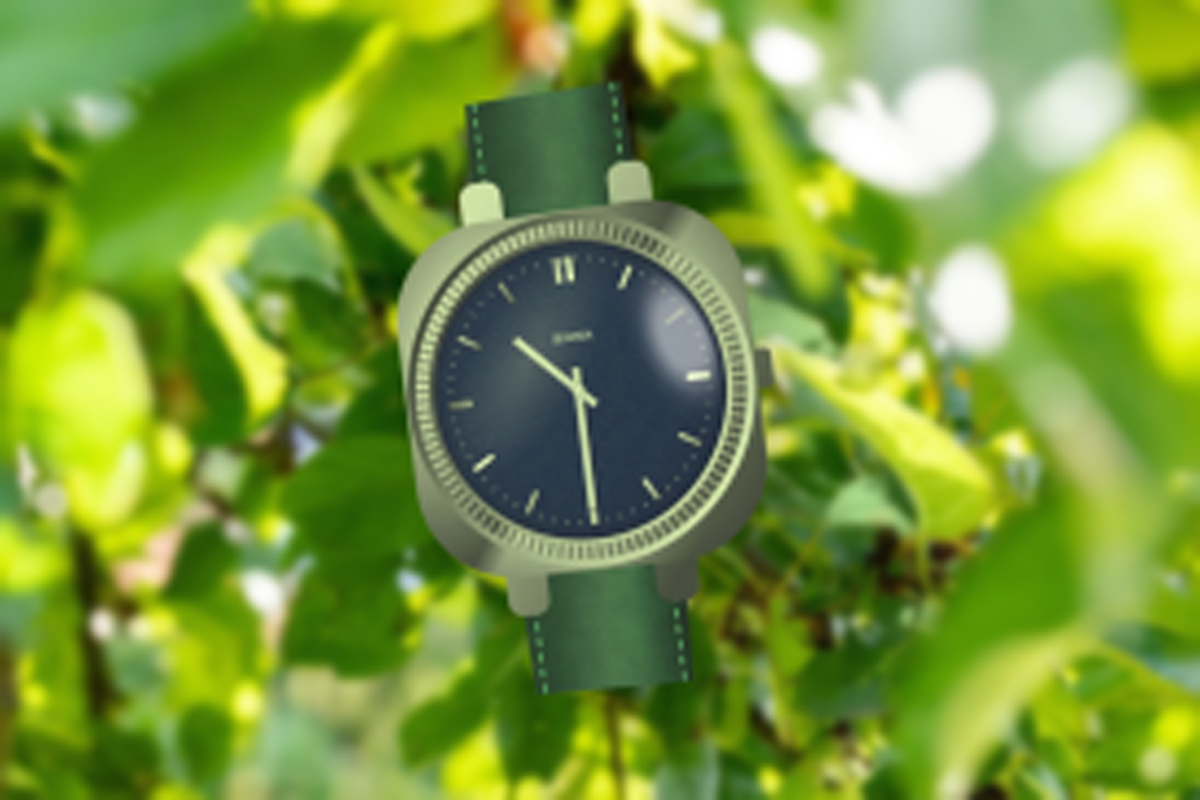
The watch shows 10:30
